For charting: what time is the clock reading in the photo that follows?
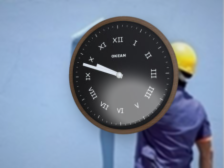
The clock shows 9:48
